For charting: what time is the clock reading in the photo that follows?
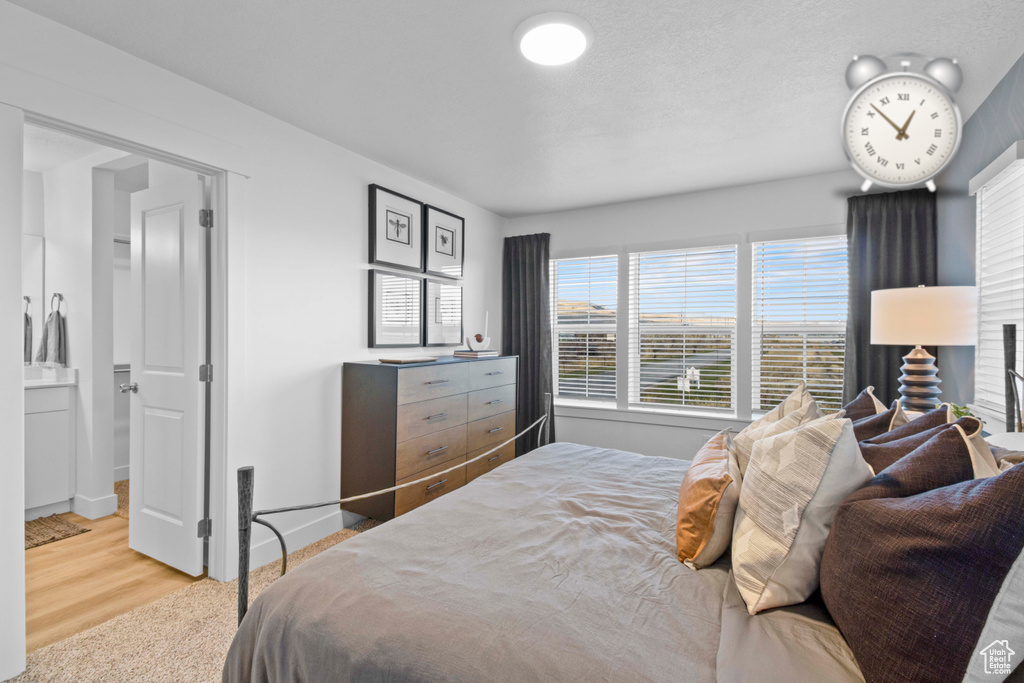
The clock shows 12:52
